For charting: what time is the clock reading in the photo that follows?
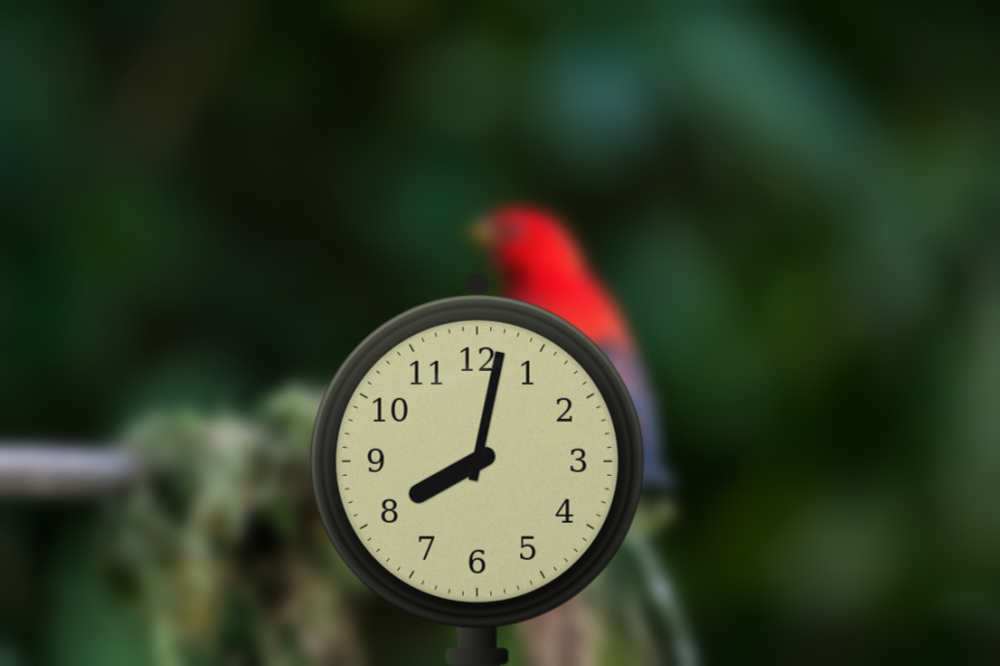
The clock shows 8:02
